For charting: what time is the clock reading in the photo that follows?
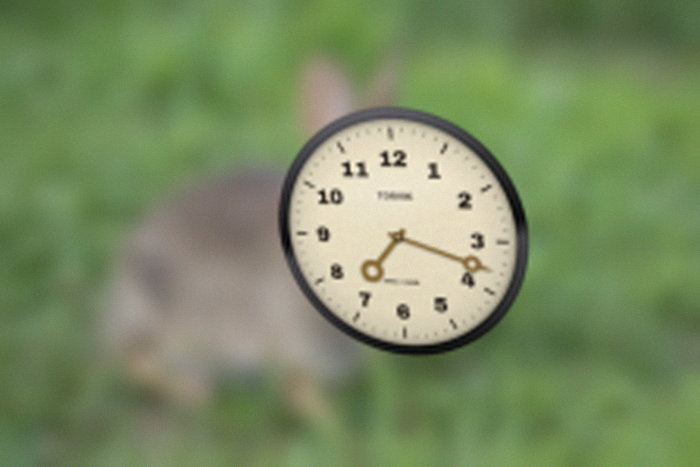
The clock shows 7:18
